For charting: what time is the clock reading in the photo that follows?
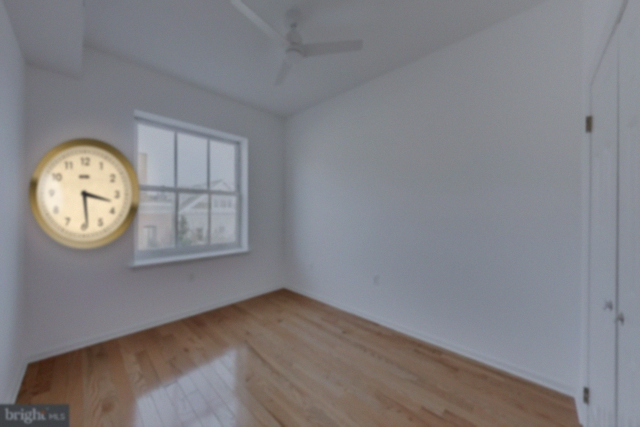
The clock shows 3:29
